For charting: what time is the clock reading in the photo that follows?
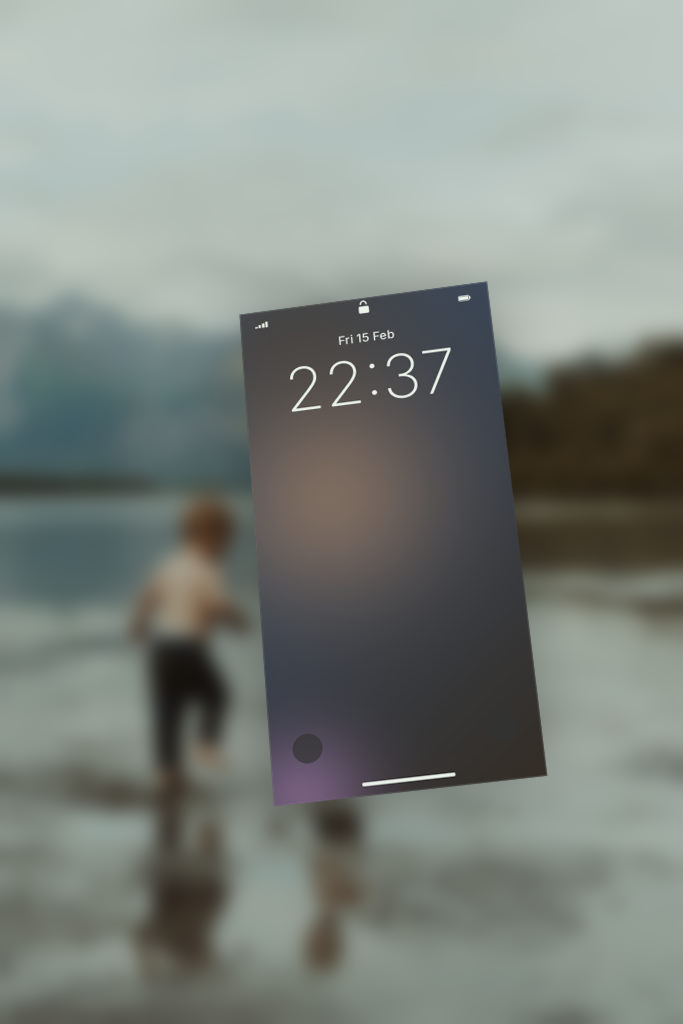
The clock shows 22:37
